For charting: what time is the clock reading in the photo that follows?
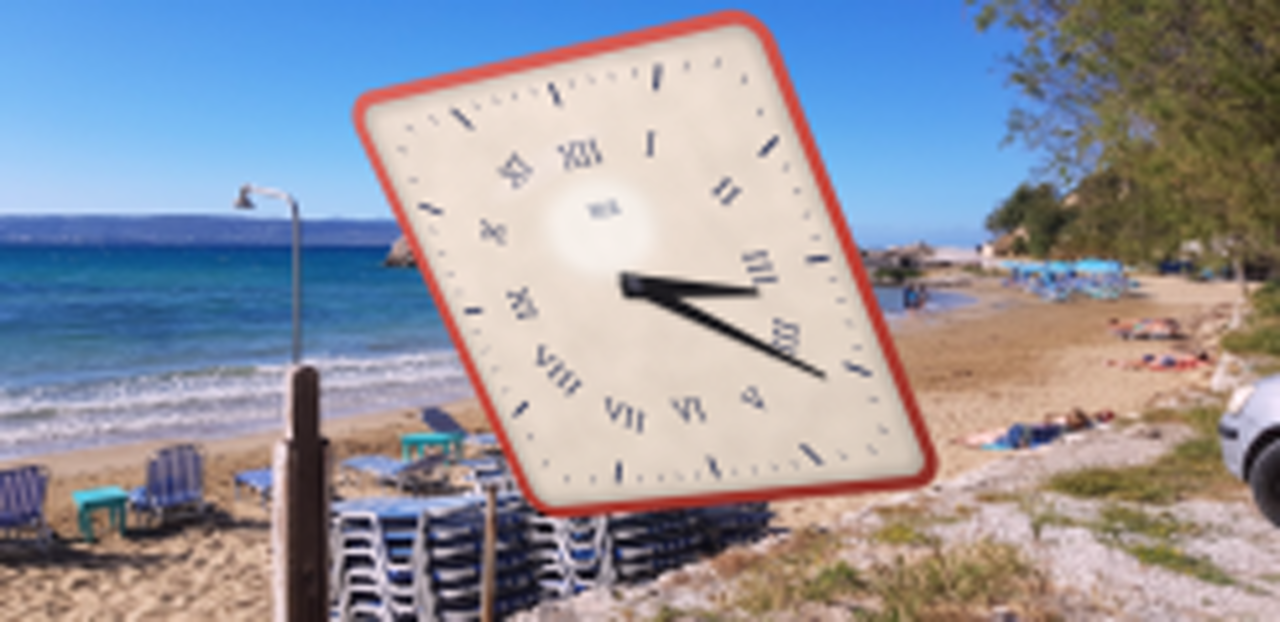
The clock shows 3:21
